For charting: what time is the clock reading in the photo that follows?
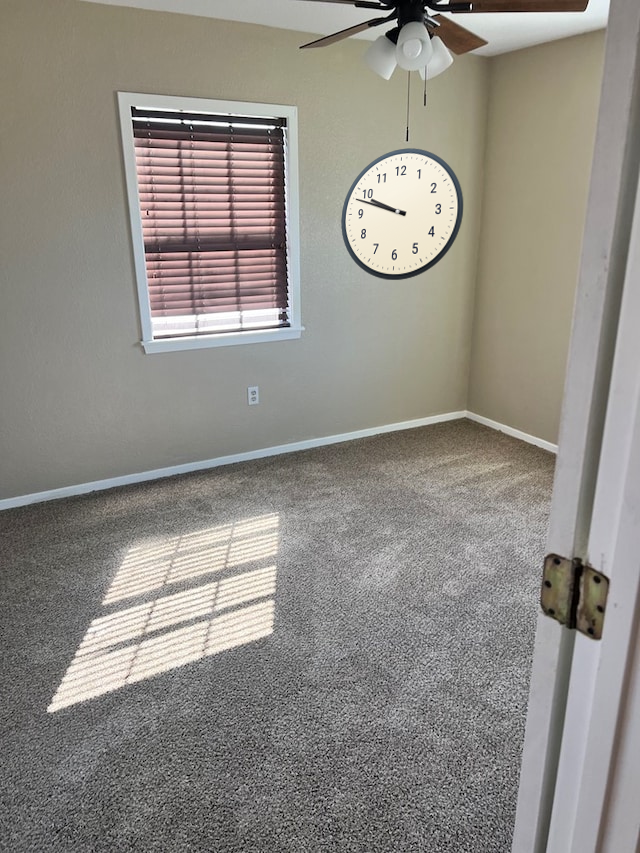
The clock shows 9:48
